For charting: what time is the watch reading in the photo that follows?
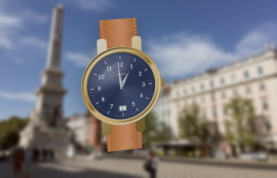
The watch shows 12:59
